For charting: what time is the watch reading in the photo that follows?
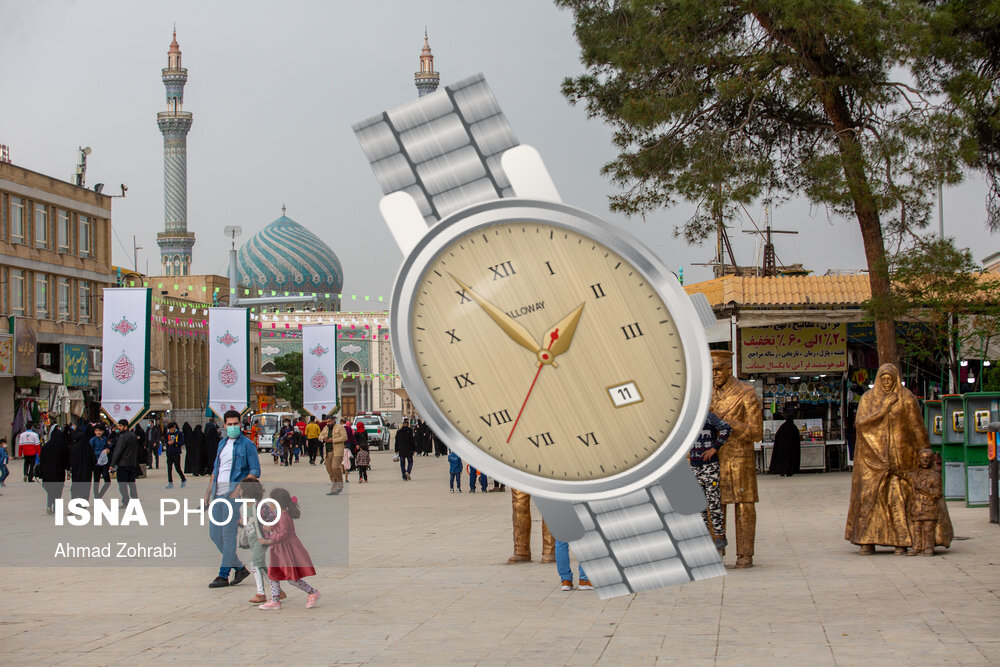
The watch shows 1:55:38
